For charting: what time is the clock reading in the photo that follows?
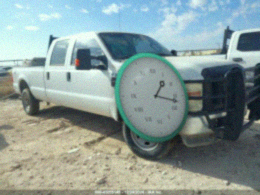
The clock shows 1:17
